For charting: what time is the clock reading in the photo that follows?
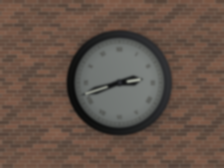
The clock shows 2:42
